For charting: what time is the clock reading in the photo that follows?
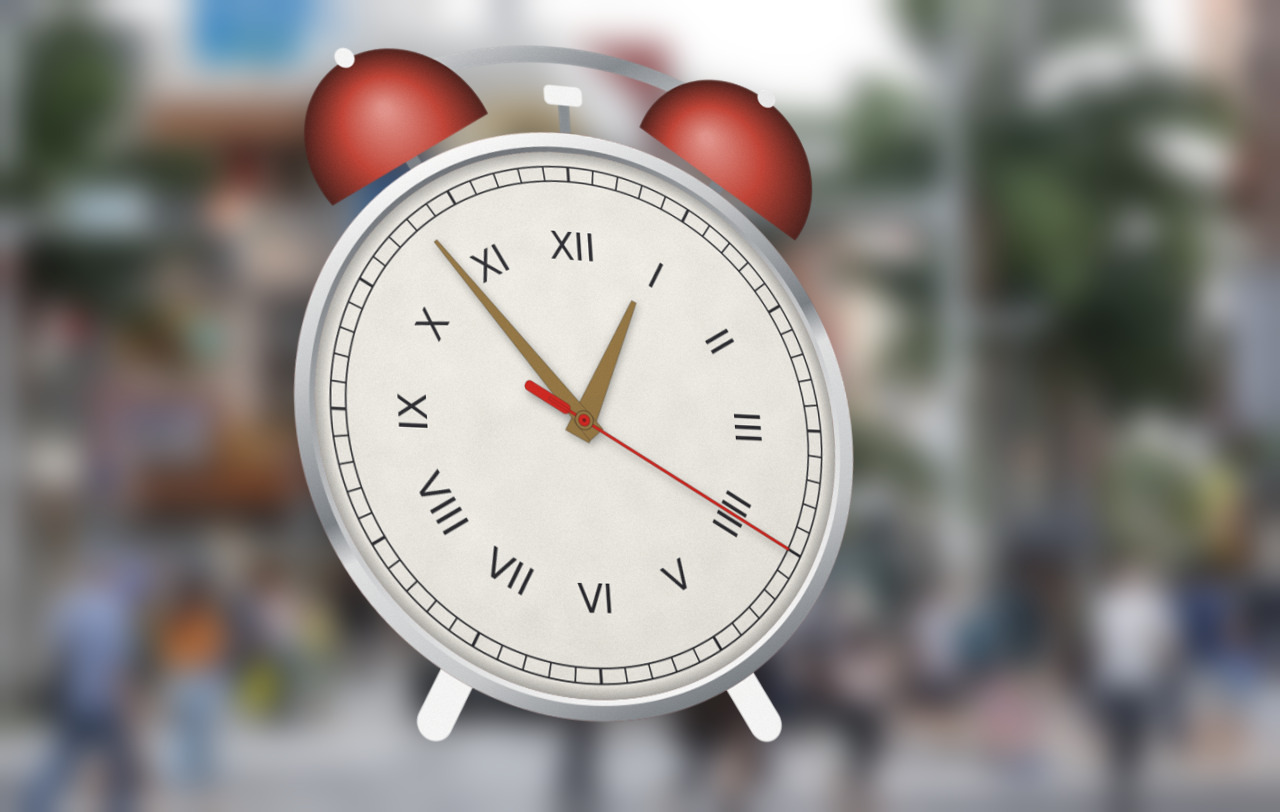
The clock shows 12:53:20
